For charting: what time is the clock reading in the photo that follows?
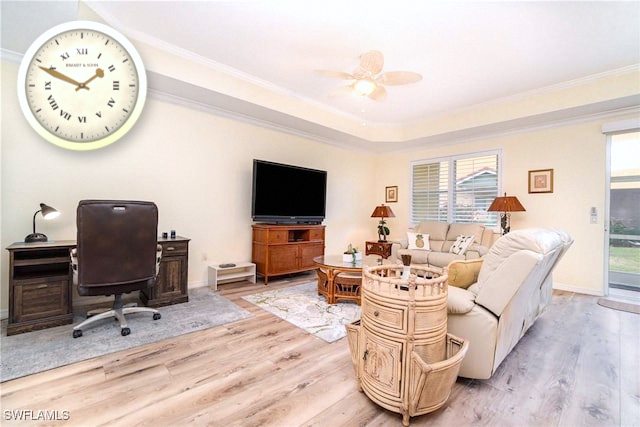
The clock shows 1:49
